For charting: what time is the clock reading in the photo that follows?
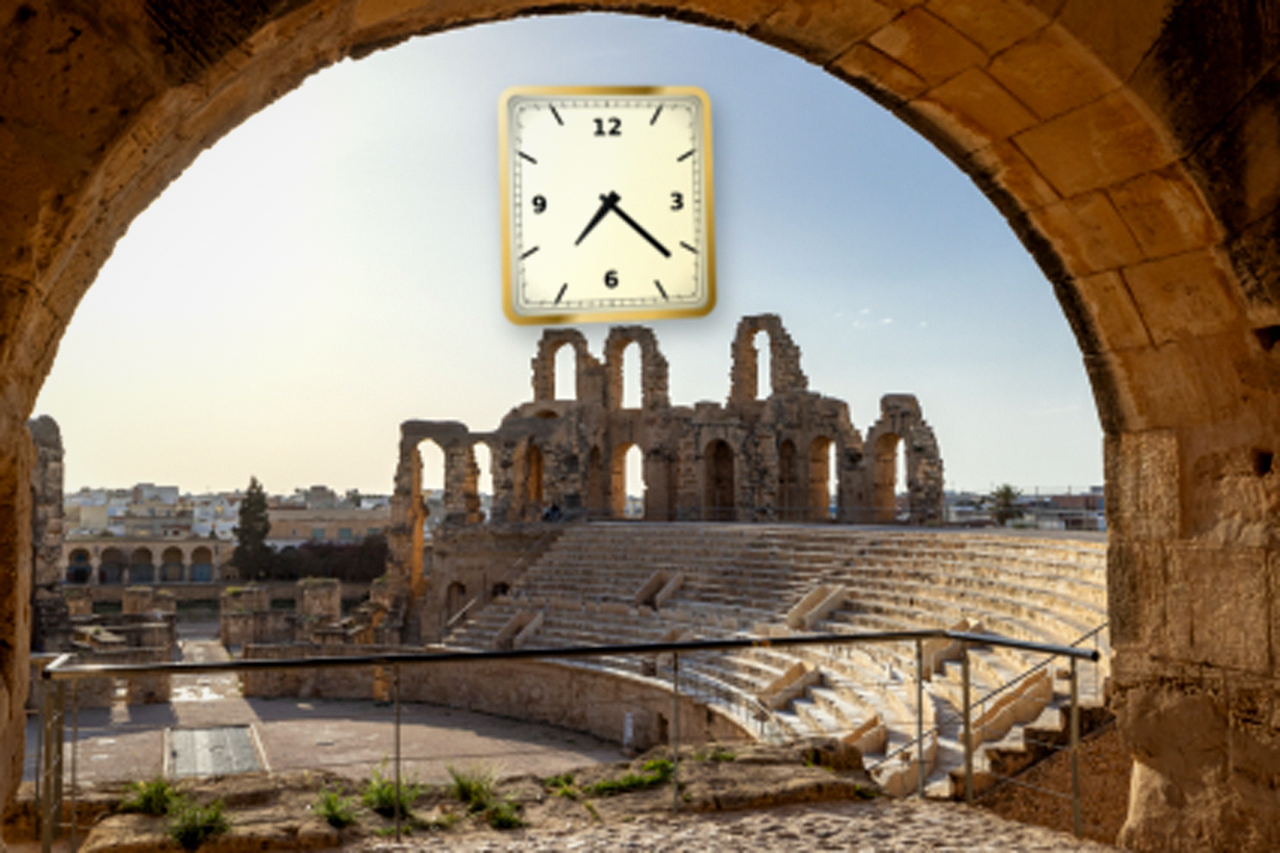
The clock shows 7:22
